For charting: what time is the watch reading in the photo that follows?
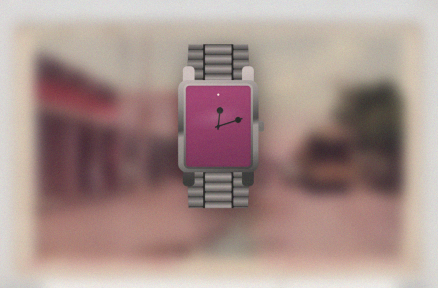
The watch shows 12:12
